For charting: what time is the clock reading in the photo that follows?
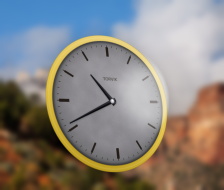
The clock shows 10:41
